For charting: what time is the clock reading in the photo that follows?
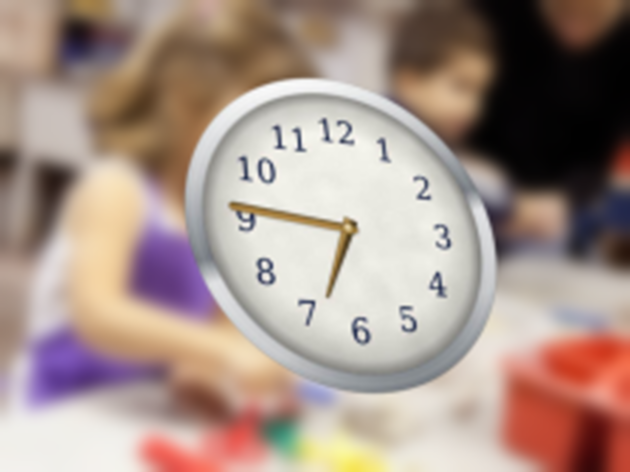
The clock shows 6:46
